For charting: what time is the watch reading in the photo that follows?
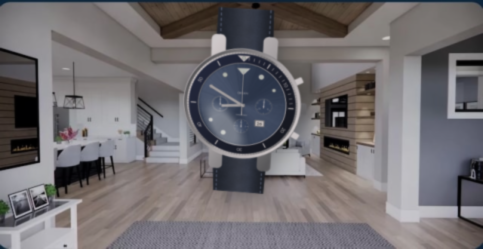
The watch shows 8:50
